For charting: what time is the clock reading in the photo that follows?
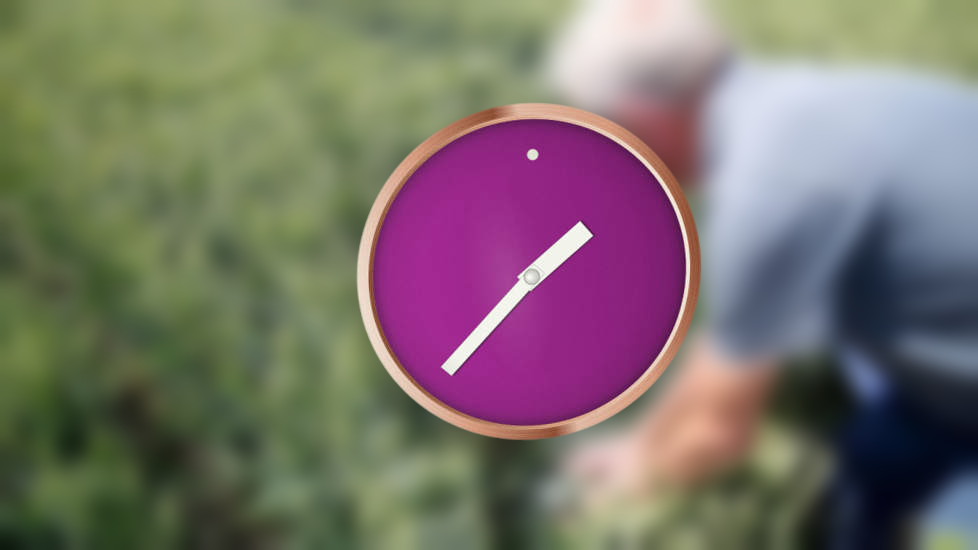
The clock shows 1:37
